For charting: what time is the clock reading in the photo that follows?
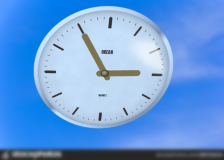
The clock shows 2:55
